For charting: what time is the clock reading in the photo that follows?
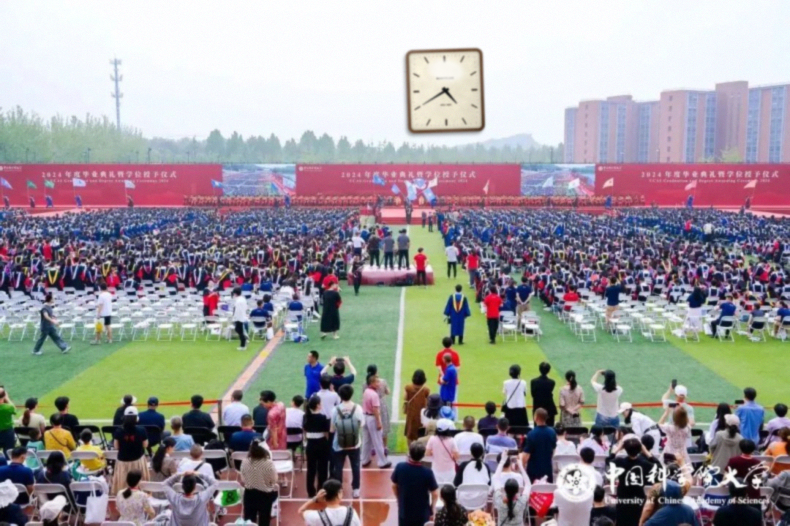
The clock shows 4:40
